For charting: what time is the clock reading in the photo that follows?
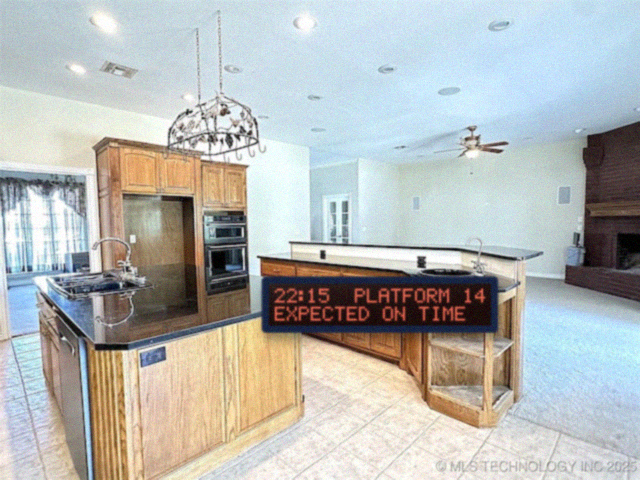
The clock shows 22:15
